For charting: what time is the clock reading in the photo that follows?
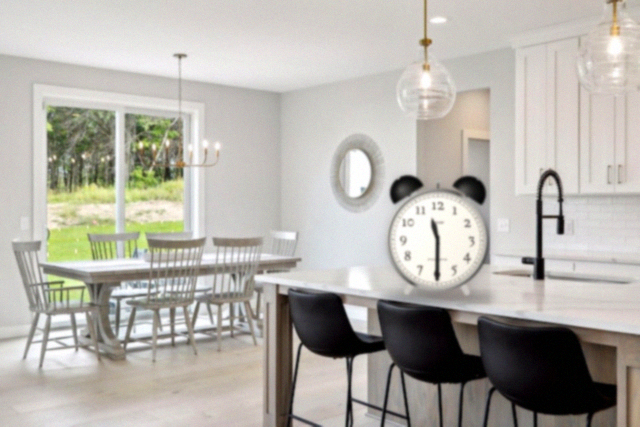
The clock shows 11:30
